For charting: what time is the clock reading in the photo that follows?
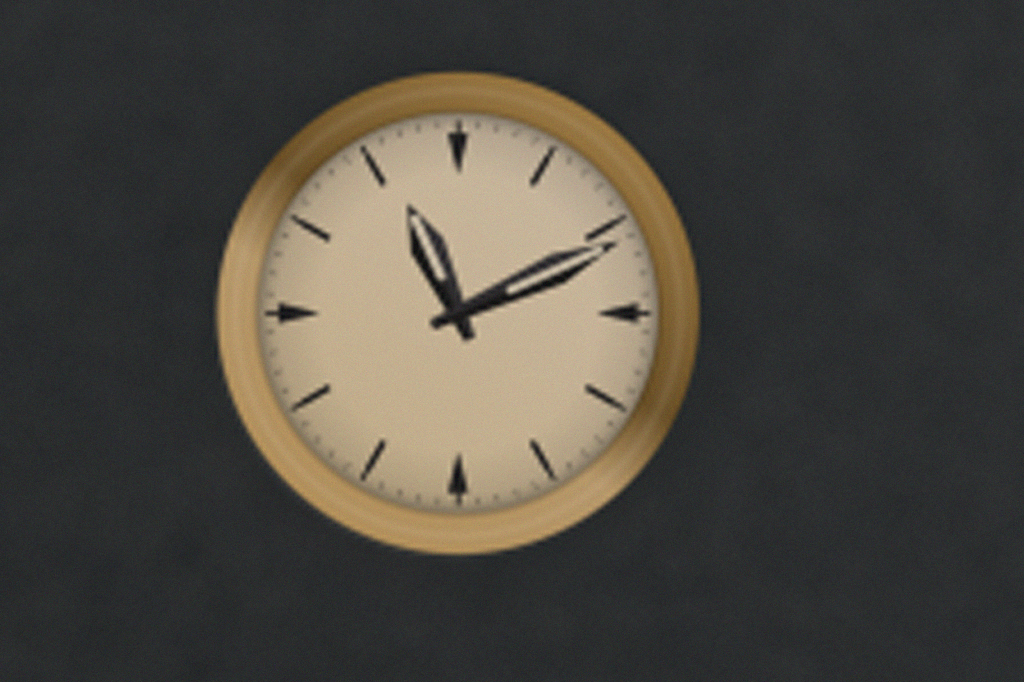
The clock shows 11:11
